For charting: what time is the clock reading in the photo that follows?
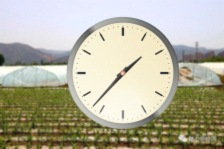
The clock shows 1:37
